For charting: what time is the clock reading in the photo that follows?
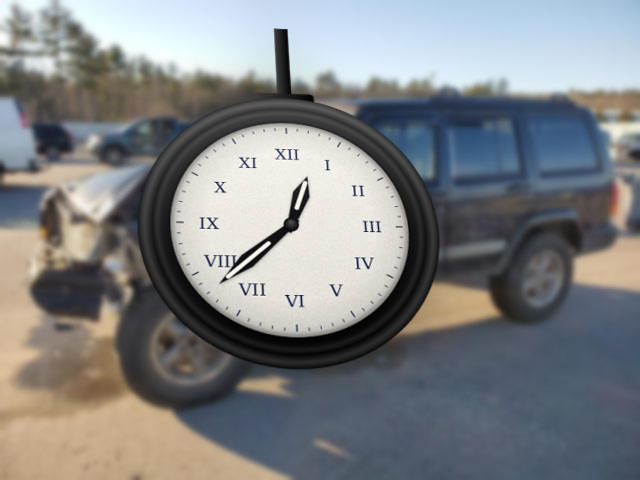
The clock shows 12:38
